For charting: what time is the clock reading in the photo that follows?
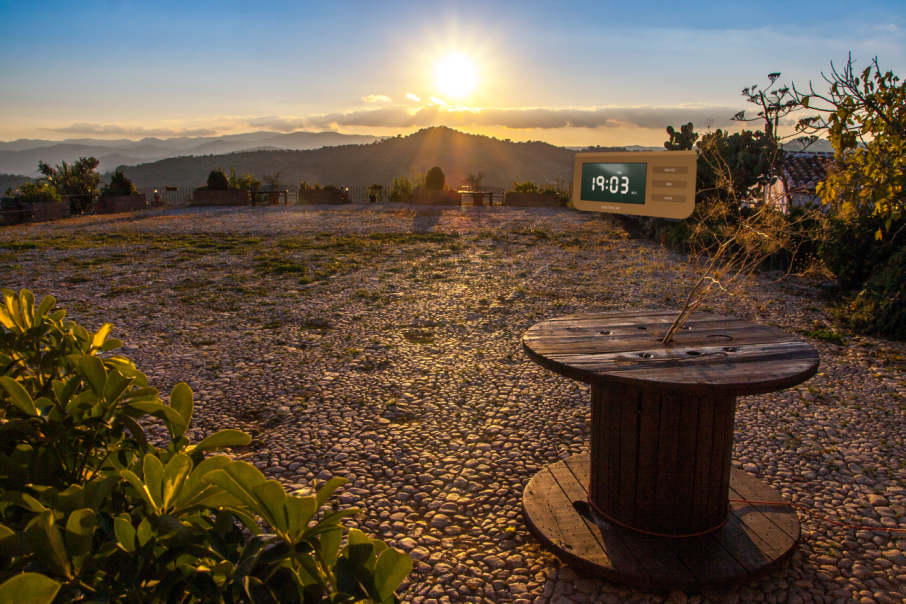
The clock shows 19:03
